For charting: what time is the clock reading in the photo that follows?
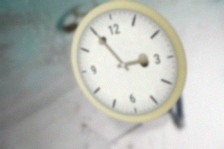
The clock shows 2:55
